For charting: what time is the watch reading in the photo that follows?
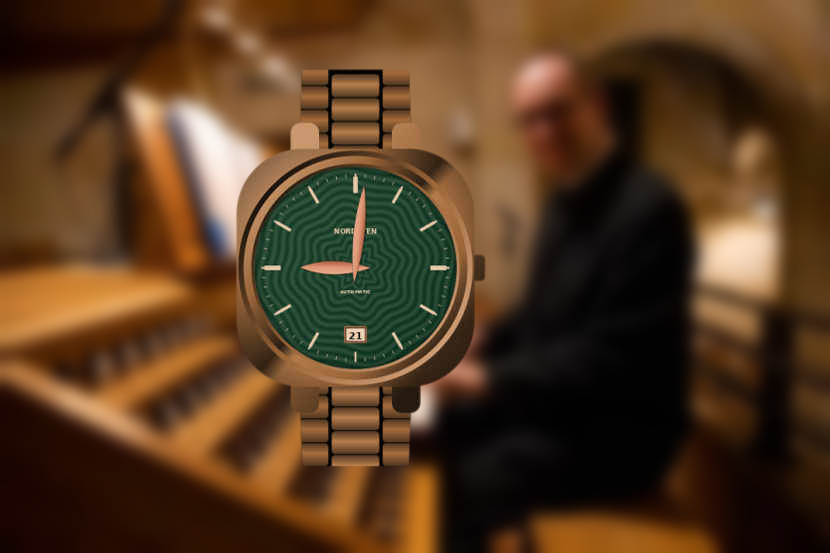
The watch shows 9:01
